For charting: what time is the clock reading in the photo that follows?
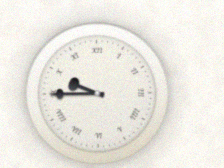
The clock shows 9:45
